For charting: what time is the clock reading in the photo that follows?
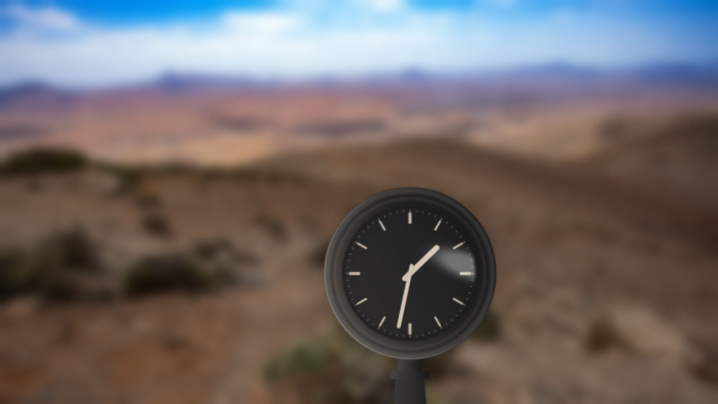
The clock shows 1:32
